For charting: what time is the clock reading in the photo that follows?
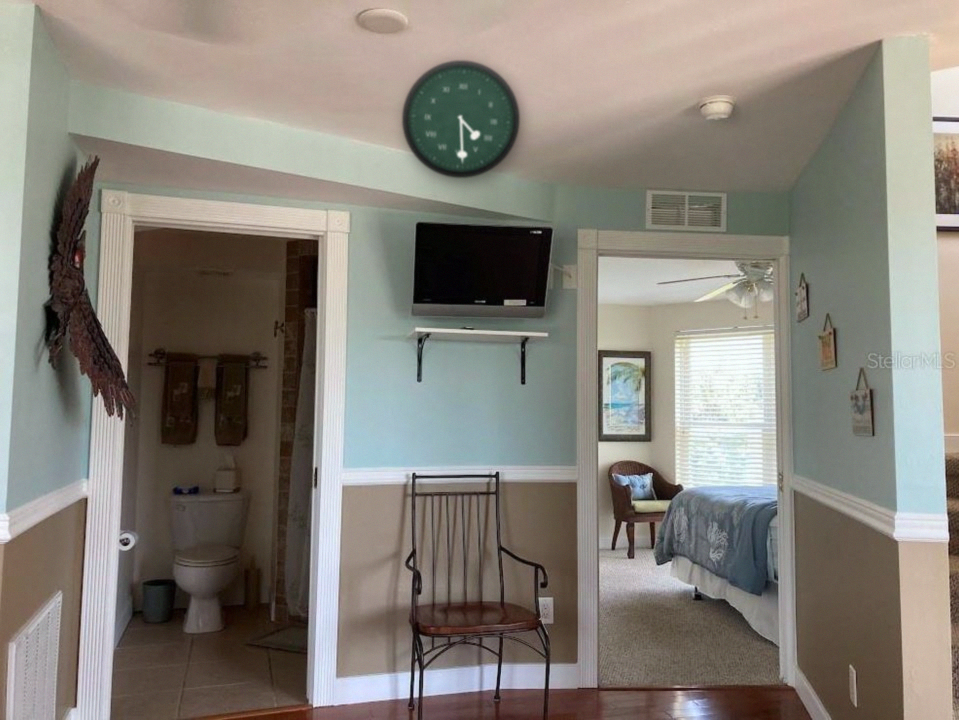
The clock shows 4:29
